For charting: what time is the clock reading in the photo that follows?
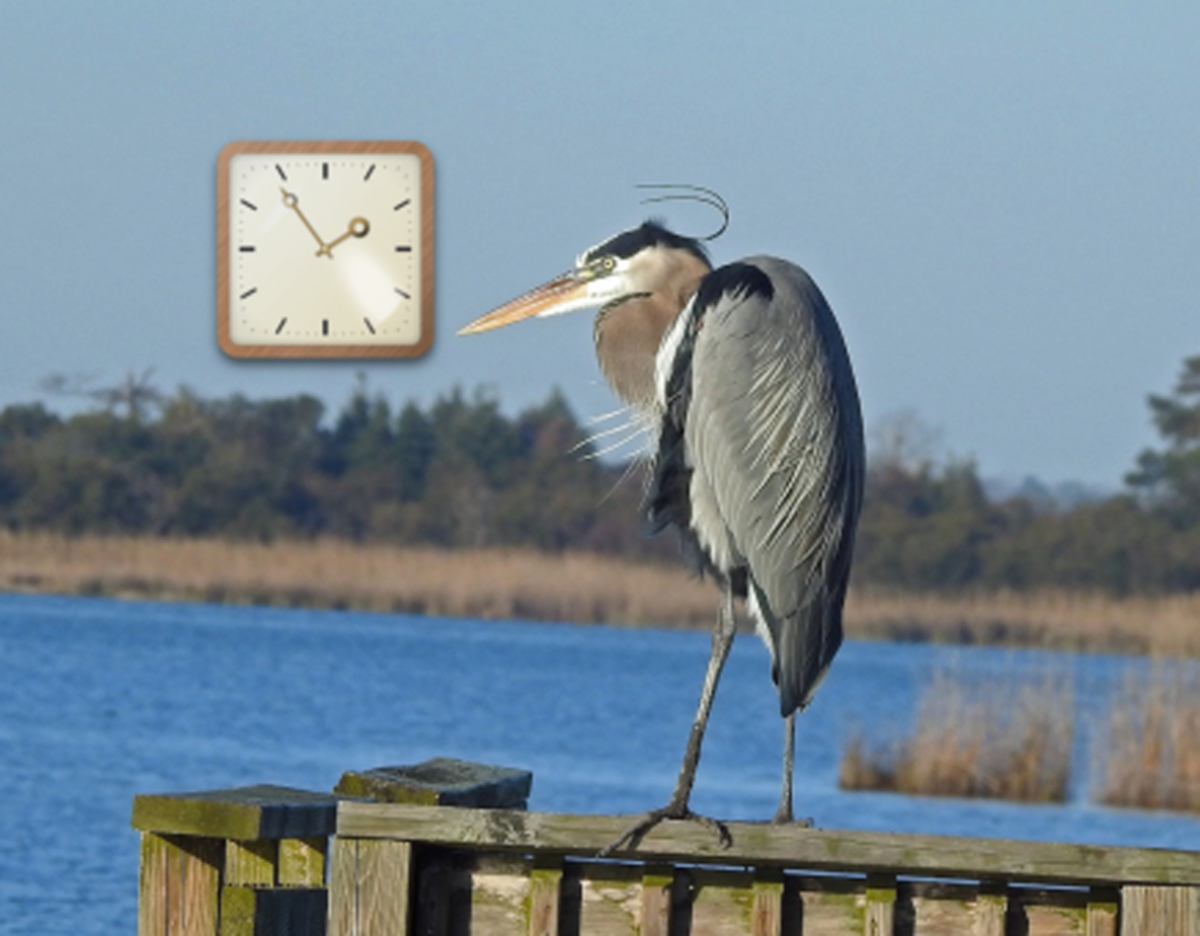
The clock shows 1:54
